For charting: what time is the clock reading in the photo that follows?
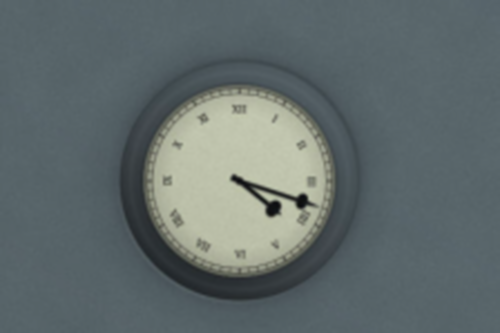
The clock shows 4:18
